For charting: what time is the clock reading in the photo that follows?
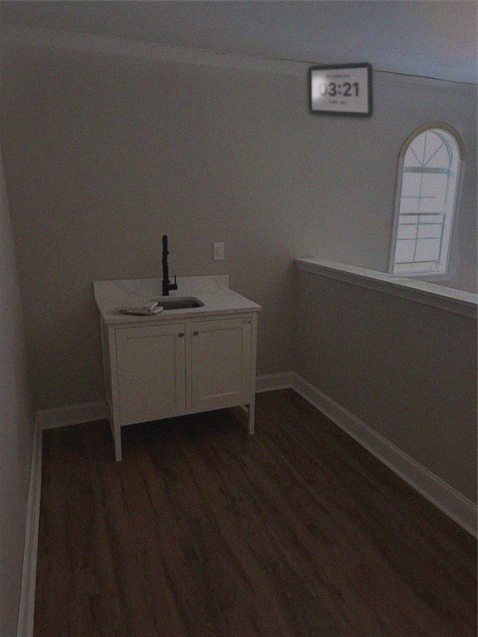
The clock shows 3:21
